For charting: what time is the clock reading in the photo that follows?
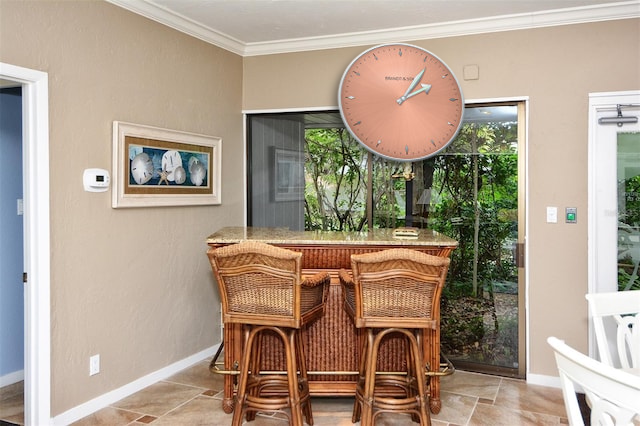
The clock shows 2:06
